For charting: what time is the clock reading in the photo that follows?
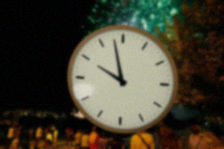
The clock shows 9:58
